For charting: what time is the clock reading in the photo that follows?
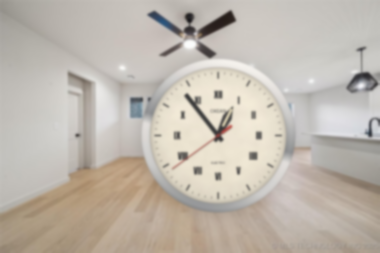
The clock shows 12:53:39
